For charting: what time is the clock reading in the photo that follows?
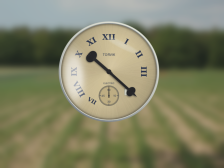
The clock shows 10:22
